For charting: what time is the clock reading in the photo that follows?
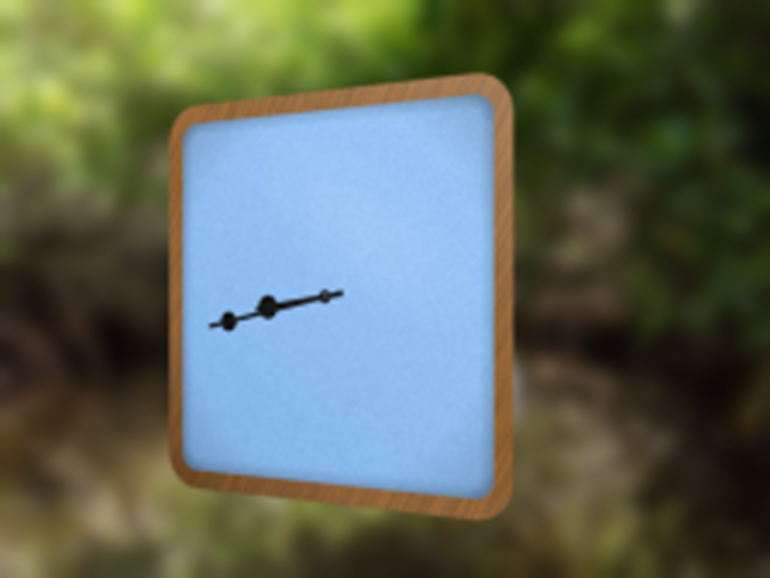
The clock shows 8:43
